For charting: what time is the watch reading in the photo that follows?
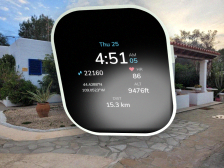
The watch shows 4:51
